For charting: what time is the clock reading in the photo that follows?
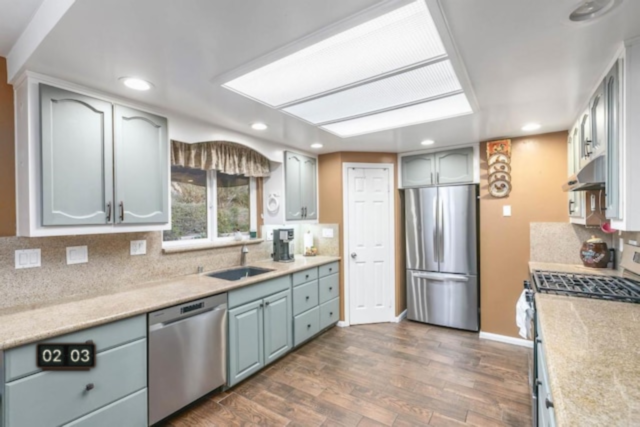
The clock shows 2:03
